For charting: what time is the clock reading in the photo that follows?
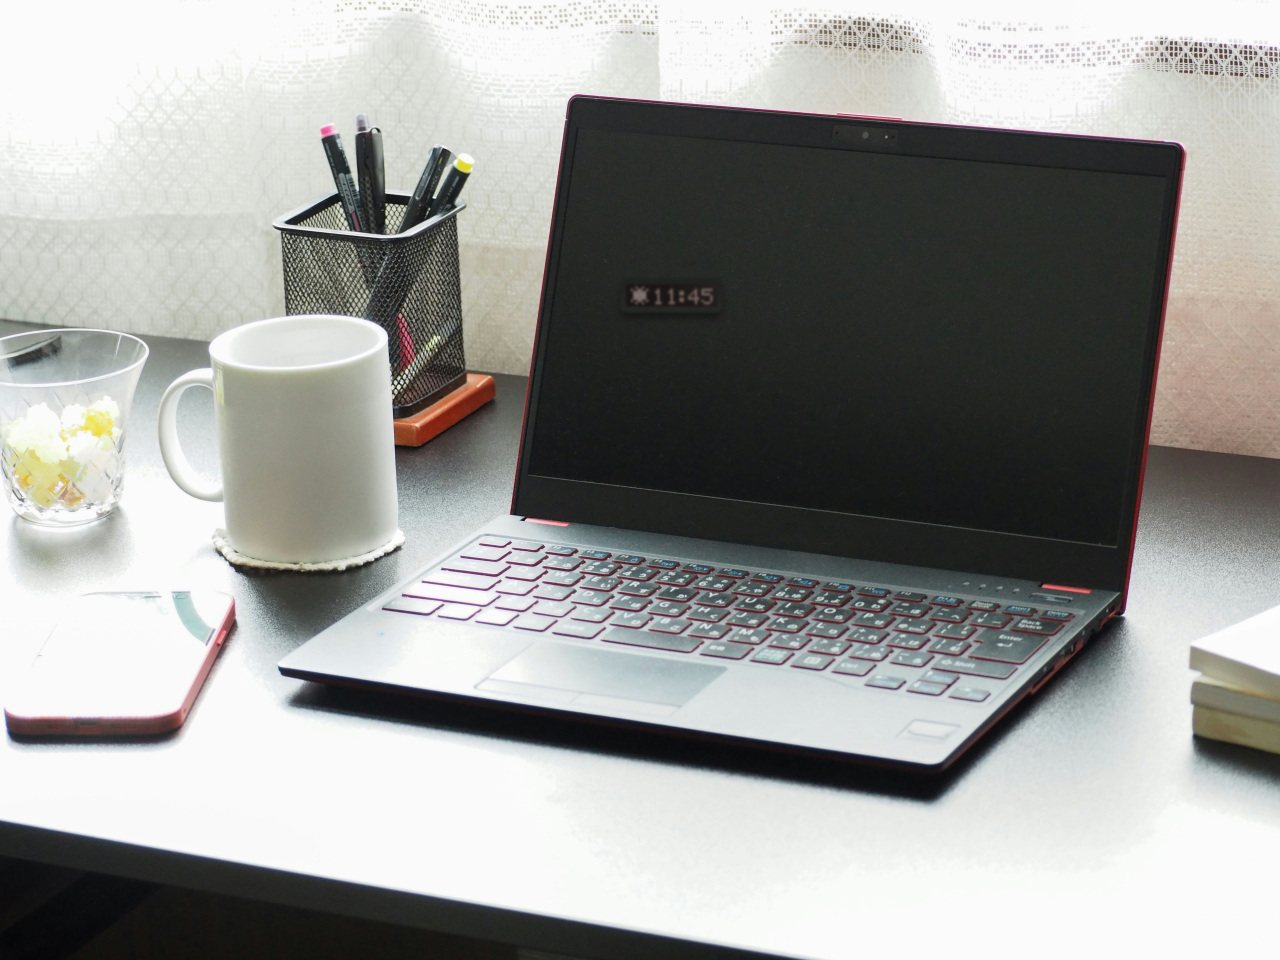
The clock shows 11:45
